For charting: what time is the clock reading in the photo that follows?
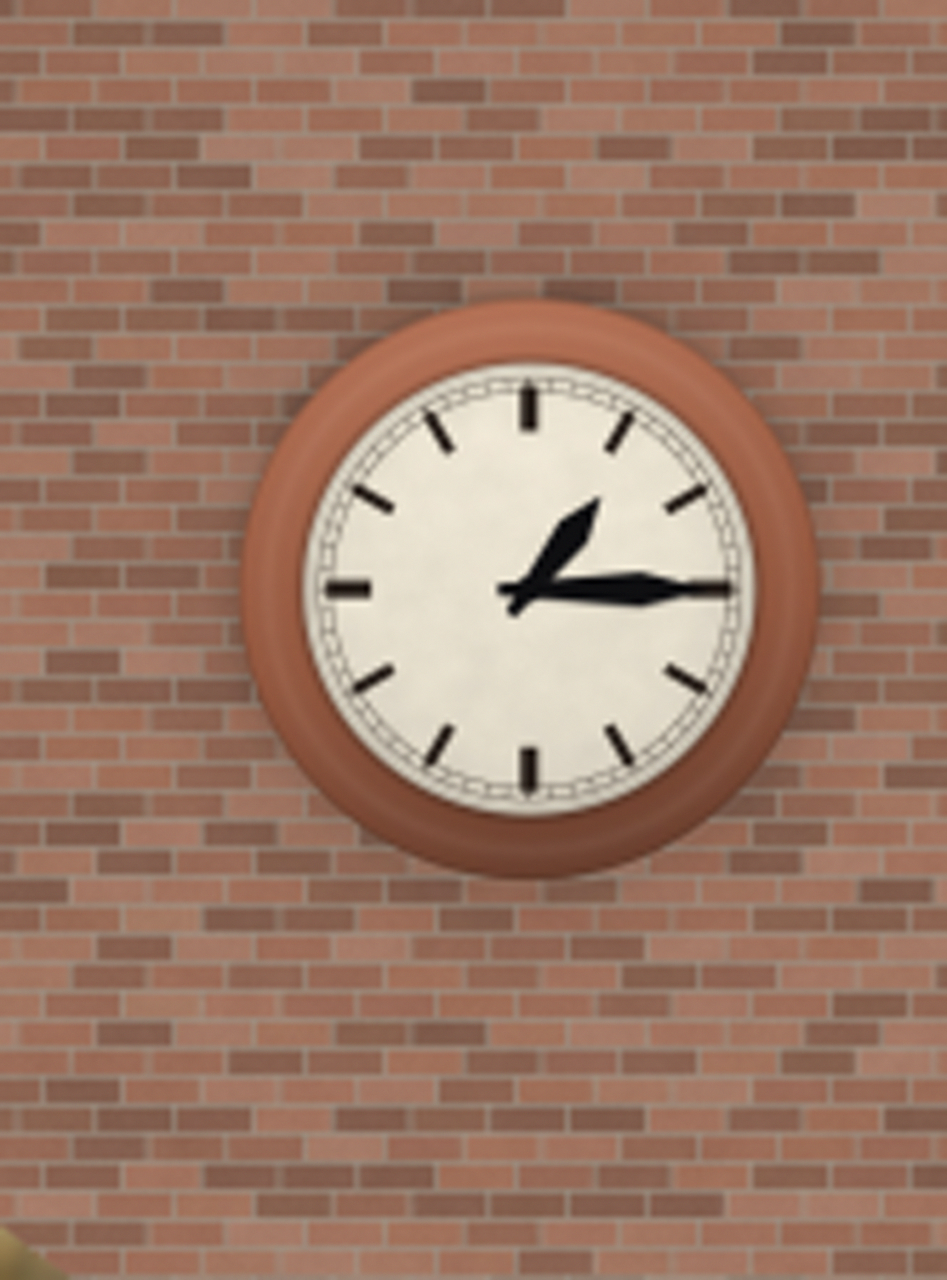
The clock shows 1:15
